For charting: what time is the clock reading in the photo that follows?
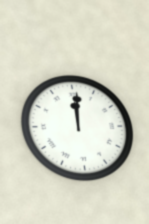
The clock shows 12:01
